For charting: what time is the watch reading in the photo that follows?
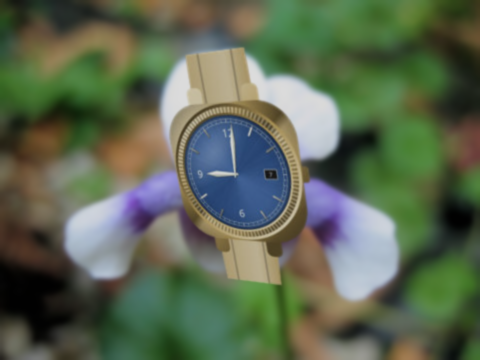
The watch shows 9:01
